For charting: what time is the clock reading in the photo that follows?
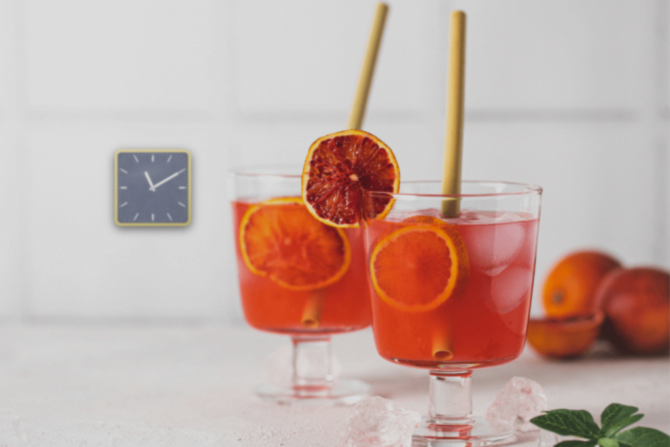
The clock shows 11:10
